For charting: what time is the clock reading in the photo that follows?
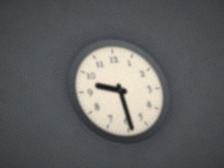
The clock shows 9:29
